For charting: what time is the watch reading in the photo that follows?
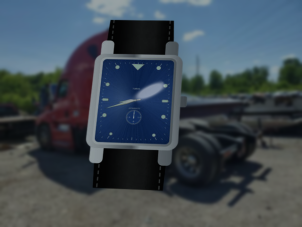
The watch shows 8:42
